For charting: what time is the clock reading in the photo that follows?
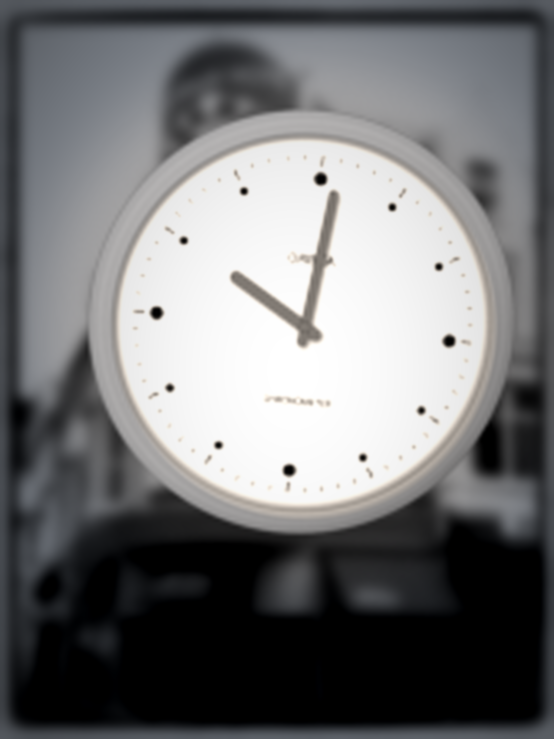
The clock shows 10:01
